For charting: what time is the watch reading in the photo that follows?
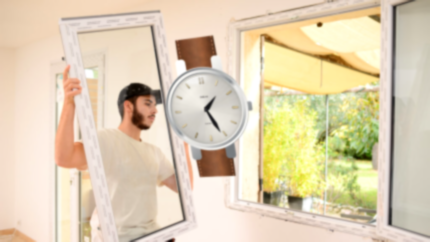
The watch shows 1:26
